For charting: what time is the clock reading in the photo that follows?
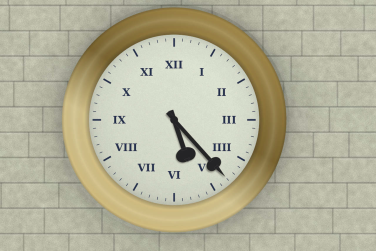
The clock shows 5:23
